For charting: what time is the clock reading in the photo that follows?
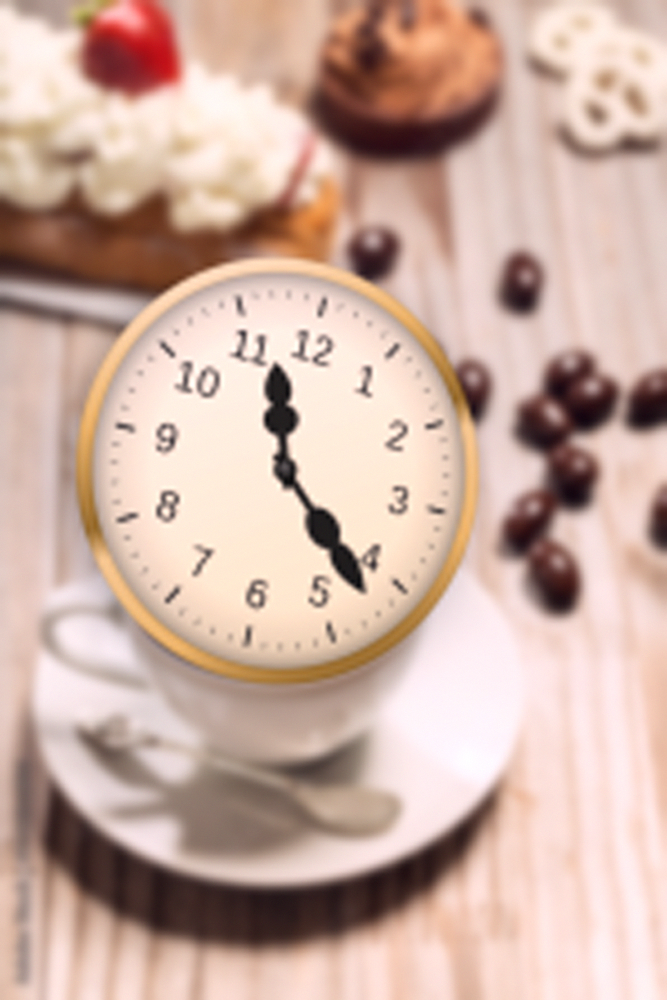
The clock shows 11:22
